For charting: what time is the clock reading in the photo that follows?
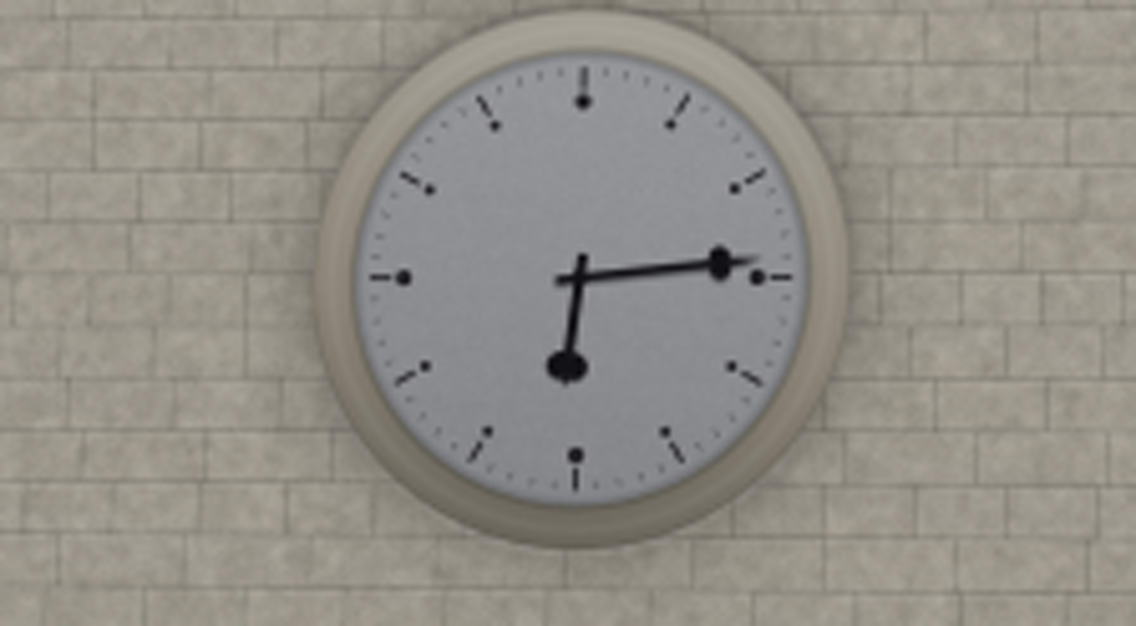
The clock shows 6:14
